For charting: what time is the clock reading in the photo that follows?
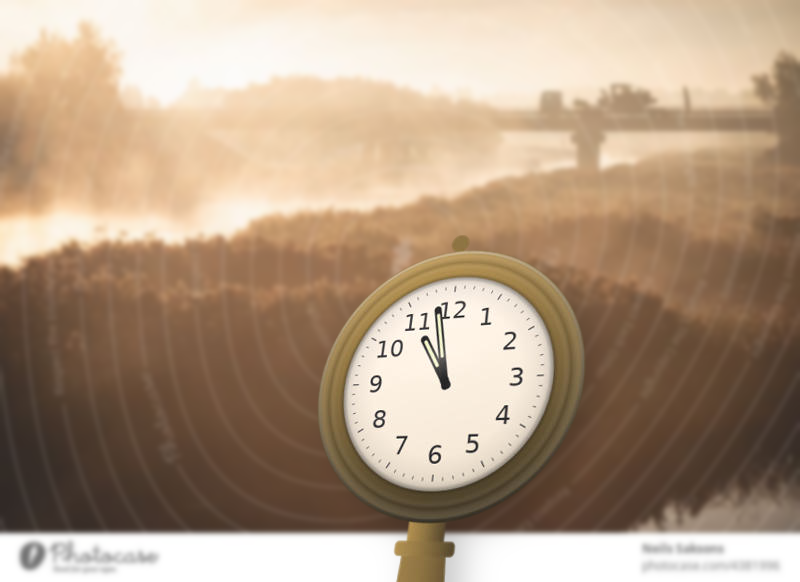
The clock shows 10:58
